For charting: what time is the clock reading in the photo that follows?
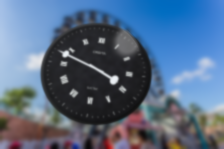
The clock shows 3:48
